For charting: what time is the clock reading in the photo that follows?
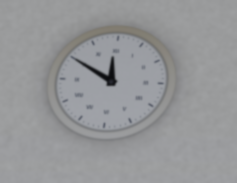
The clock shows 11:50
